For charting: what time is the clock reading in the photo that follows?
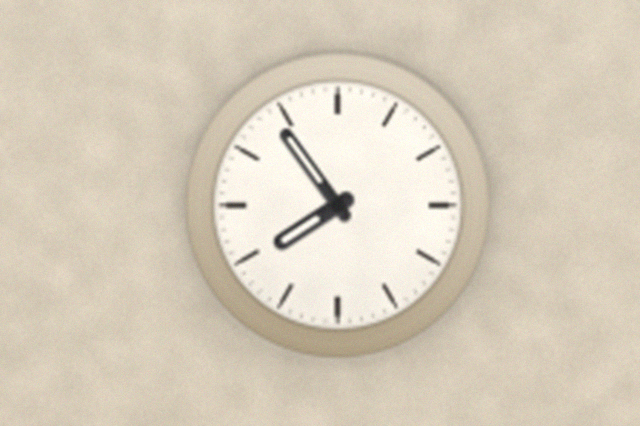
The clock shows 7:54
